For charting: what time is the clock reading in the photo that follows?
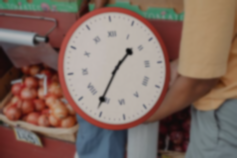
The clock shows 1:36
